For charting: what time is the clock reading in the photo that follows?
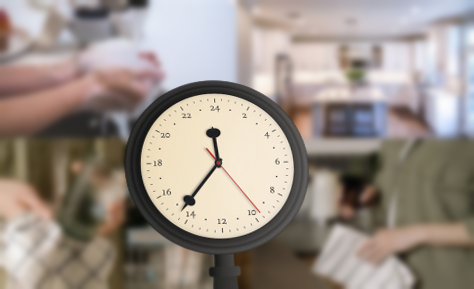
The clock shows 23:36:24
